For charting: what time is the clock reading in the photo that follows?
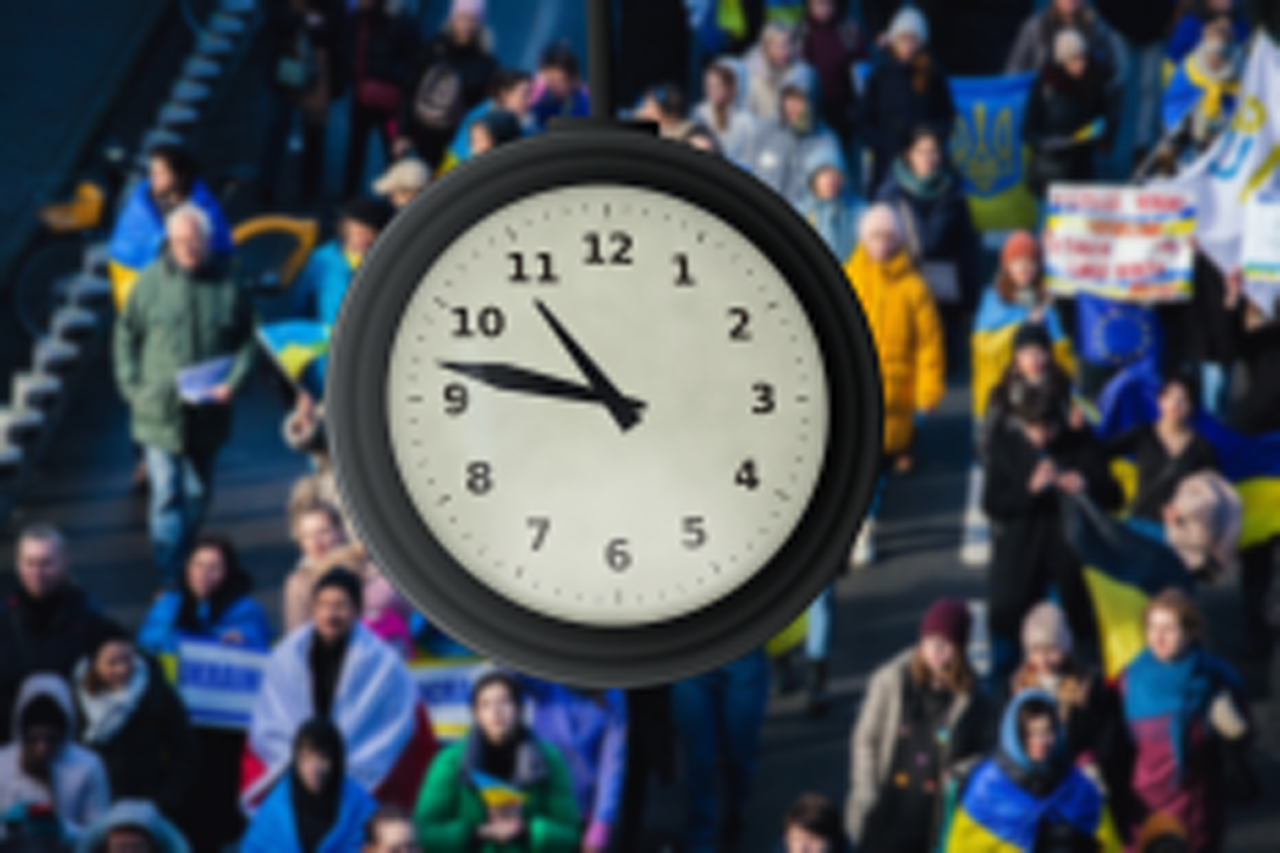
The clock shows 10:47
